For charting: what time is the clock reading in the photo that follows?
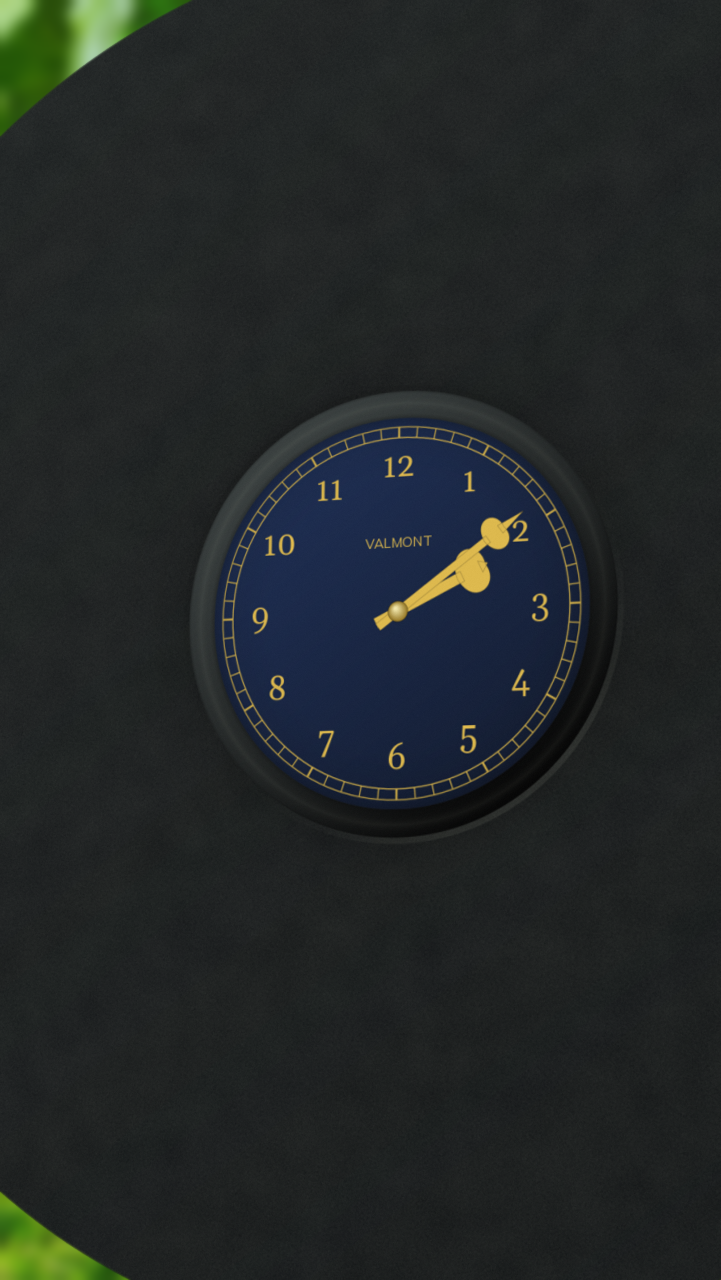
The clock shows 2:09
